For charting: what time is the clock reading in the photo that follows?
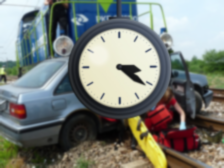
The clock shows 3:21
